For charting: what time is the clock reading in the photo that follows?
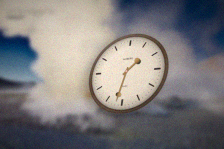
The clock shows 1:32
